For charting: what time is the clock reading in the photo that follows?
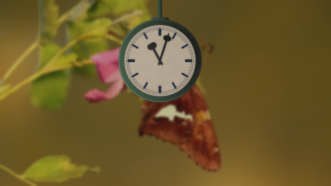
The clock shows 11:03
